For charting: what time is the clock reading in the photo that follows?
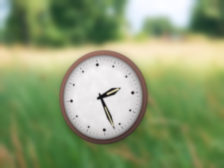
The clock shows 2:27
